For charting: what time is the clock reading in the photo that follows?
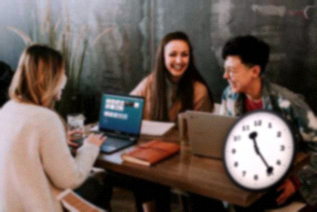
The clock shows 11:24
